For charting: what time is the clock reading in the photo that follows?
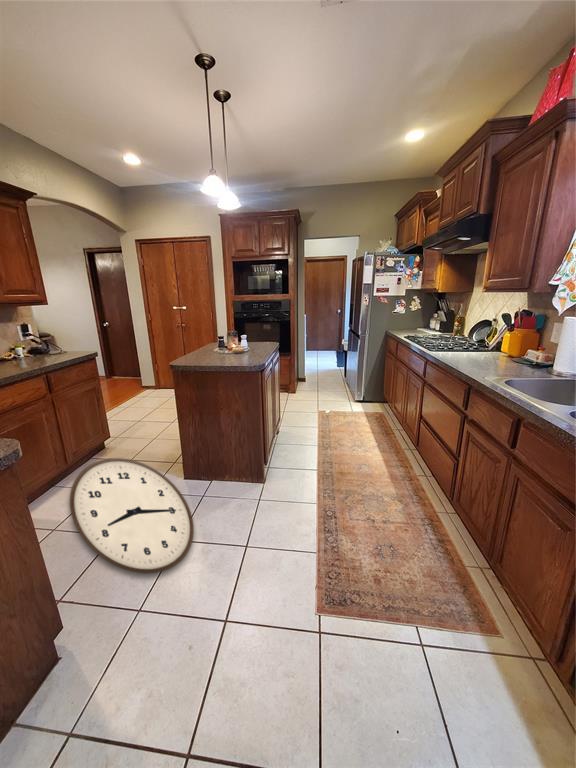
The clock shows 8:15
